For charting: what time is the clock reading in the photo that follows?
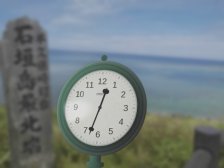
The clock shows 12:33
